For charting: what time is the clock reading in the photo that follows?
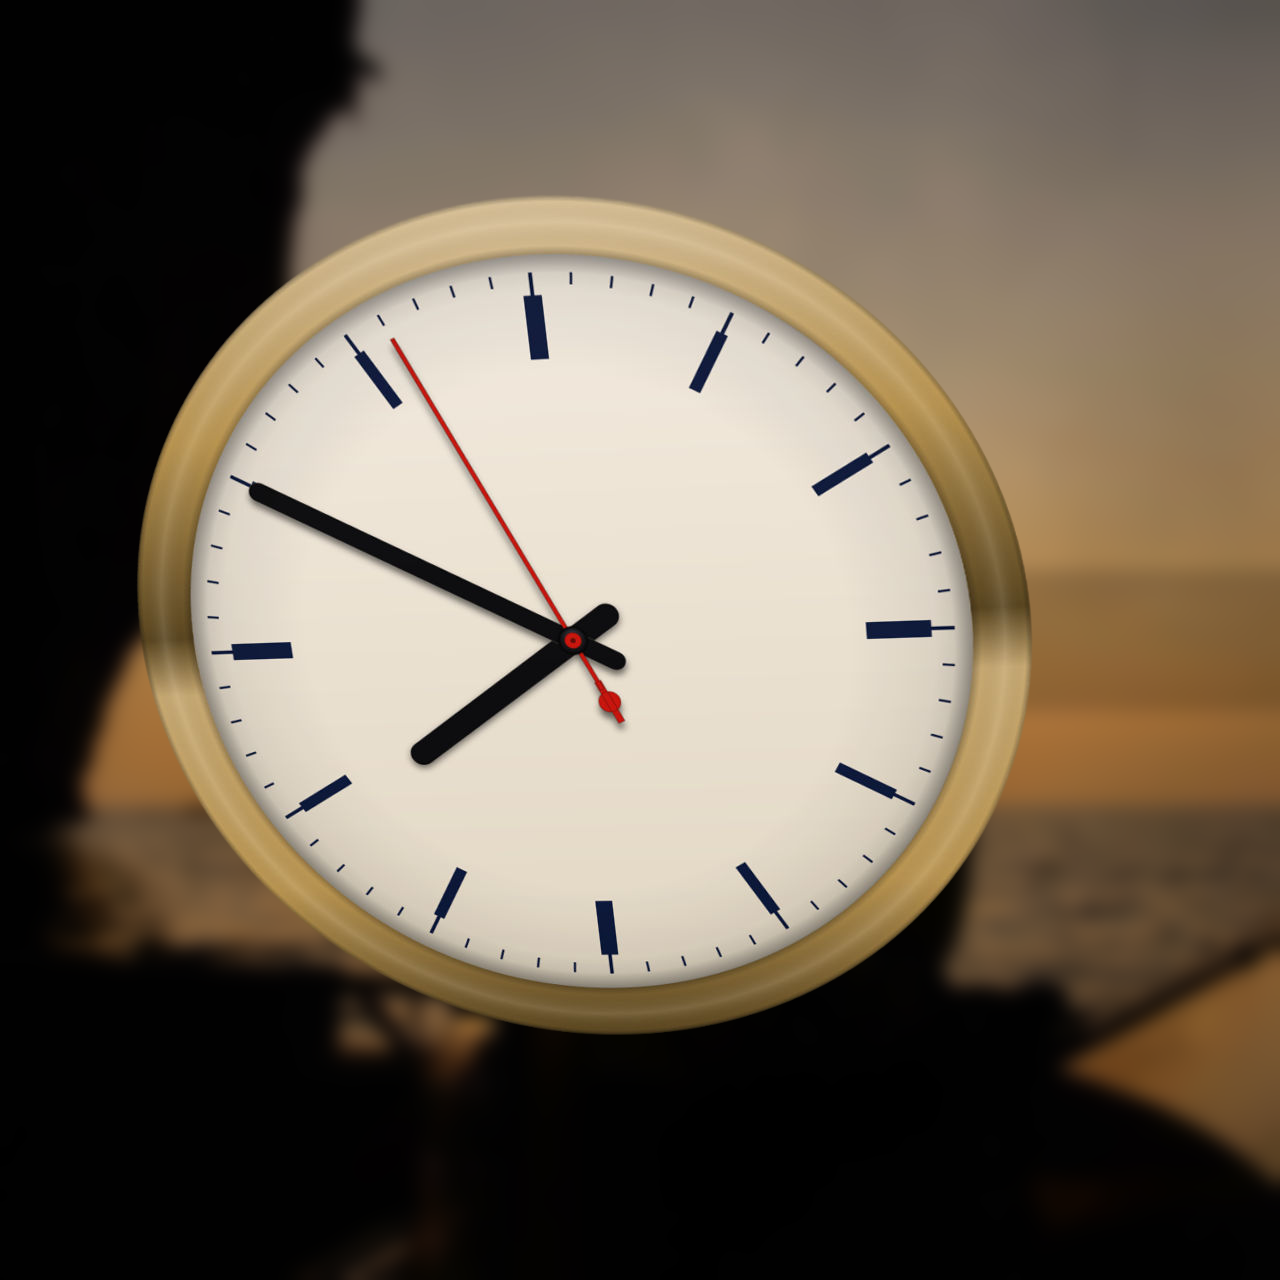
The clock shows 7:49:56
